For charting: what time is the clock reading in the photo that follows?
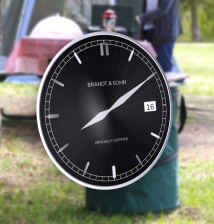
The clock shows 8:10
